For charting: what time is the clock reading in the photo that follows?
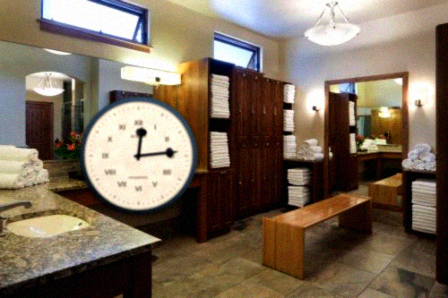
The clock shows 12:14
